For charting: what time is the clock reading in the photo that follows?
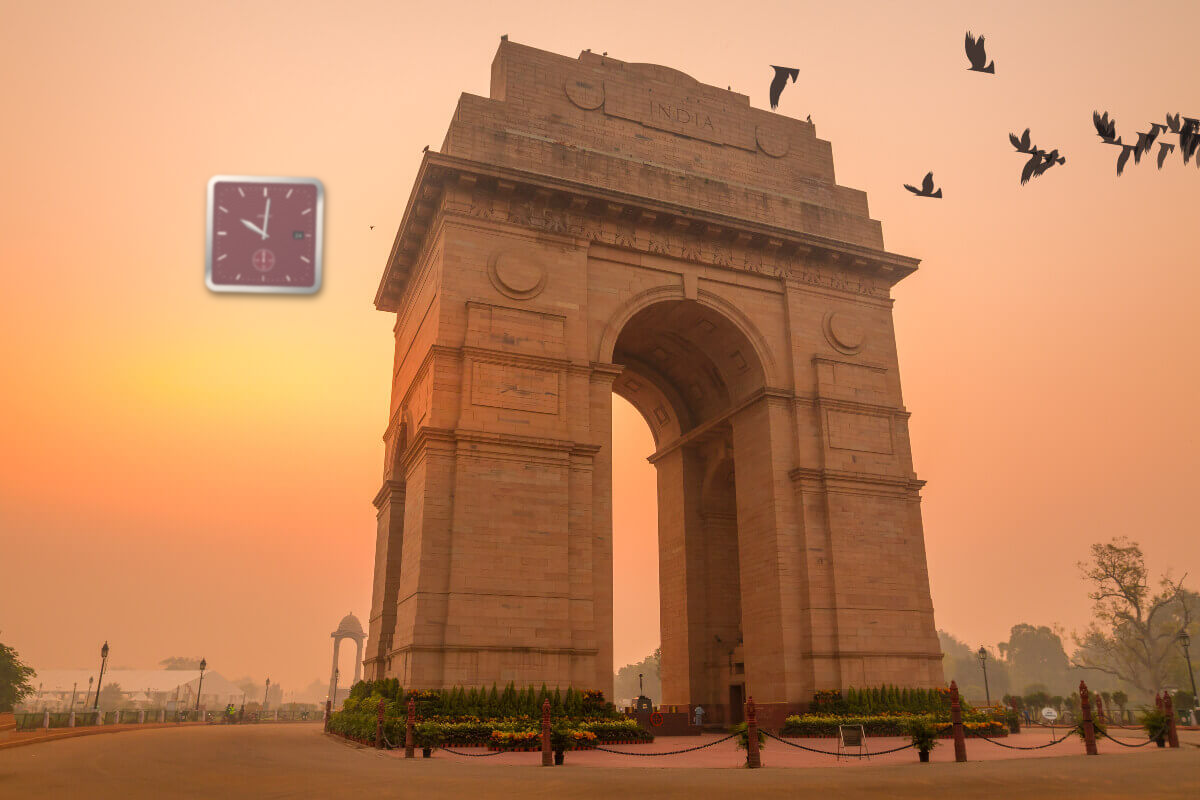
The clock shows 10:01
